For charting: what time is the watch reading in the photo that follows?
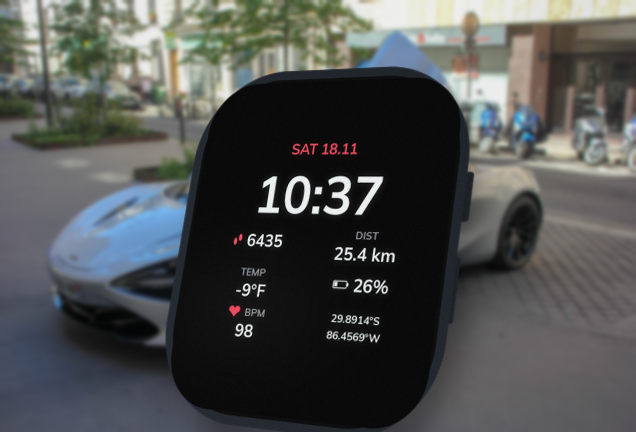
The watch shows 10:37
